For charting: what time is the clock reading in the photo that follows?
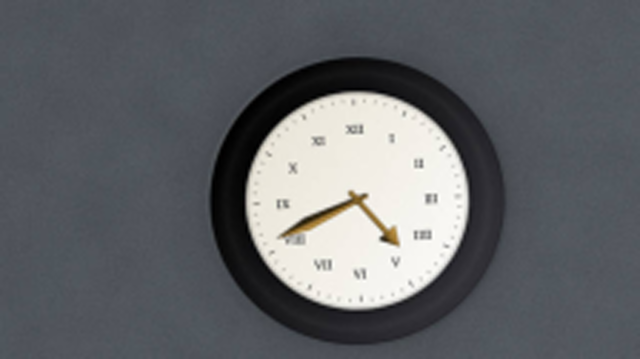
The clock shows 4:41
